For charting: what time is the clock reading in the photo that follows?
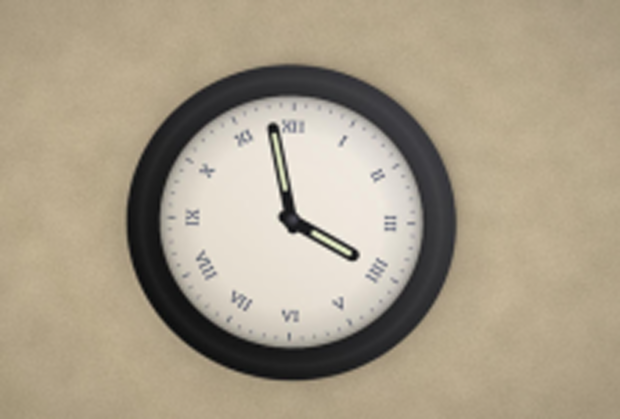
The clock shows 3:58
